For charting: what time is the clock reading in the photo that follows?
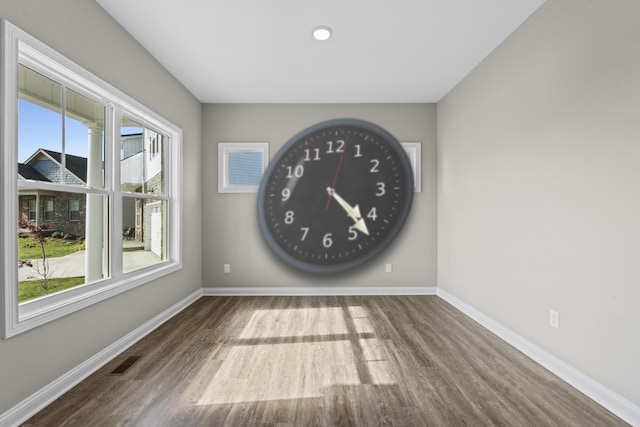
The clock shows 4:23:02
